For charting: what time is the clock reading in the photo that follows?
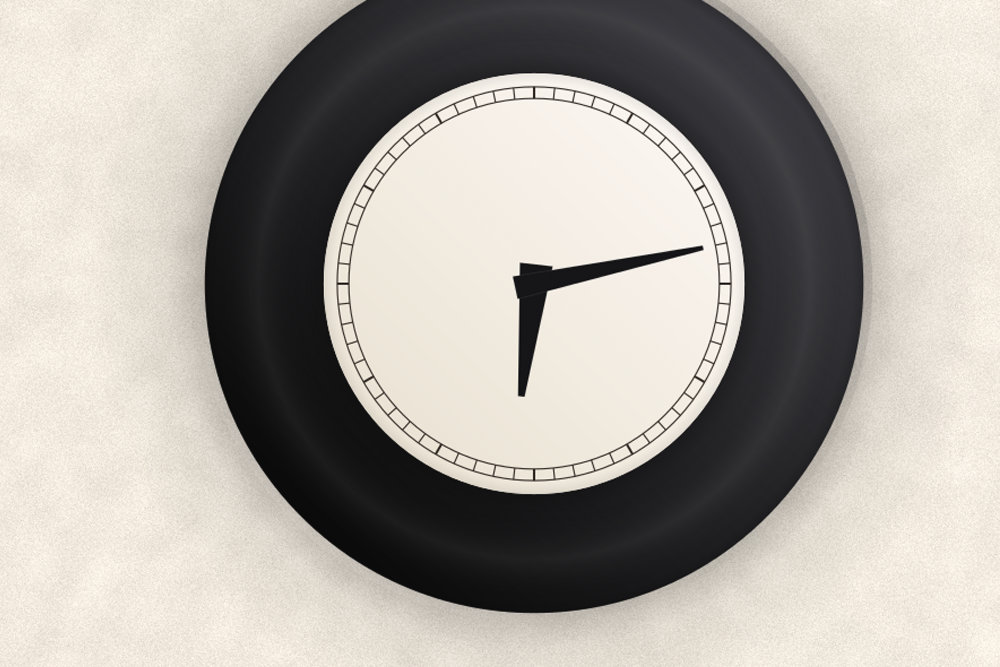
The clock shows 6:13
